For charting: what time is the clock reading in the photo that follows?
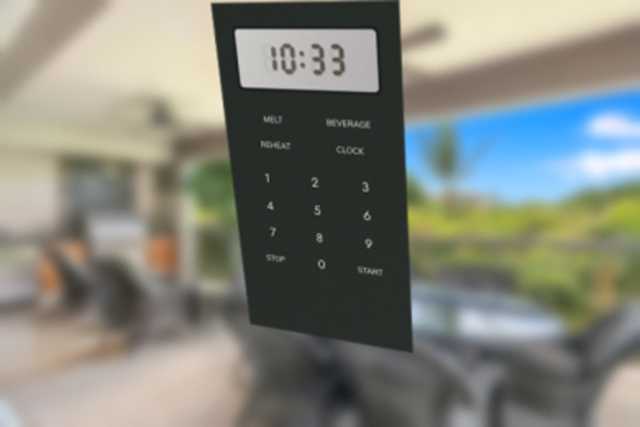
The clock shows 10:33
